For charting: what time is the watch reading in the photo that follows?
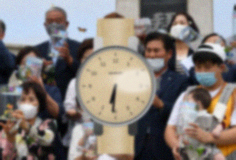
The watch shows 6:31
